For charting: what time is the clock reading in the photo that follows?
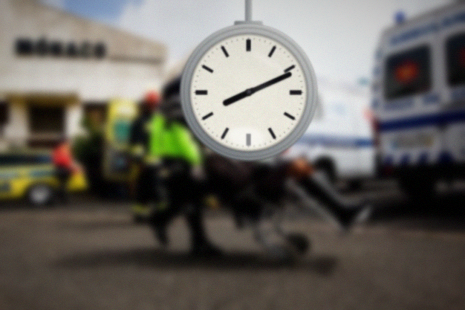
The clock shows 8:11
